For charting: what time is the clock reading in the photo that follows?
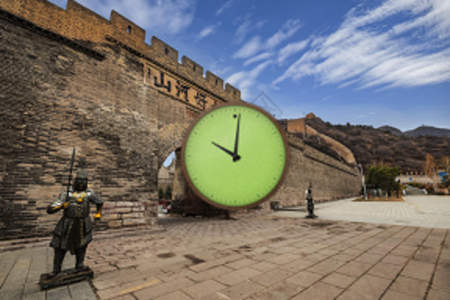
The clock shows 10:01
